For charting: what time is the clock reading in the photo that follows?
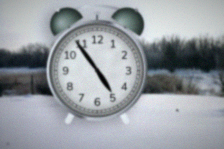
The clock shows 4:54
